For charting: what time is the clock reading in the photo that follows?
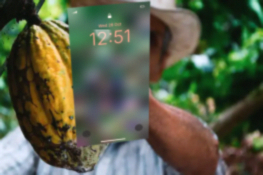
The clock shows 12:51
